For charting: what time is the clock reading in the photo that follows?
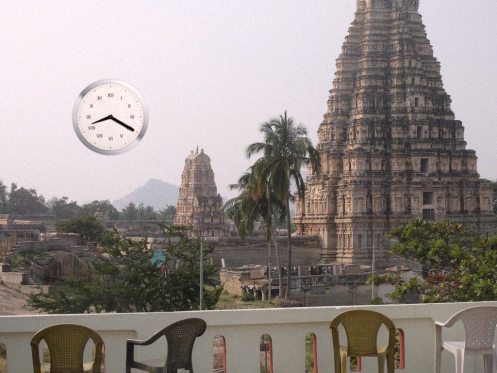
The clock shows 8:20
